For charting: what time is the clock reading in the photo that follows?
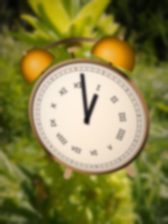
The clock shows 1:01
